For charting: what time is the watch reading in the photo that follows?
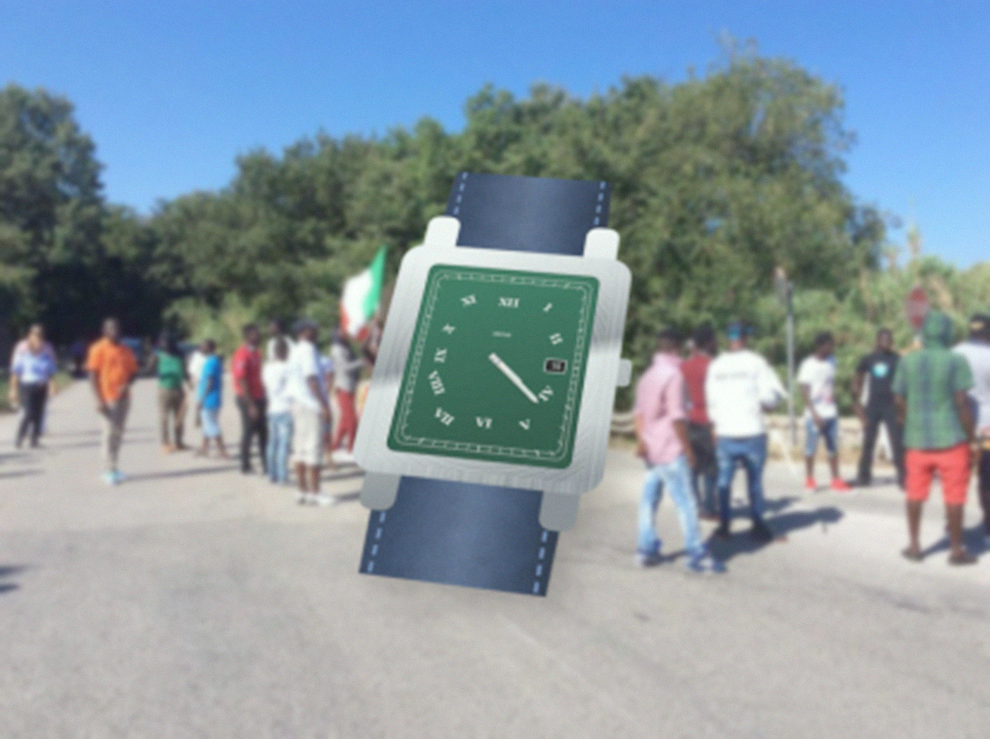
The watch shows 4:22
